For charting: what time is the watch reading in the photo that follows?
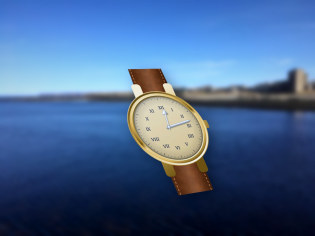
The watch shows 12:13
